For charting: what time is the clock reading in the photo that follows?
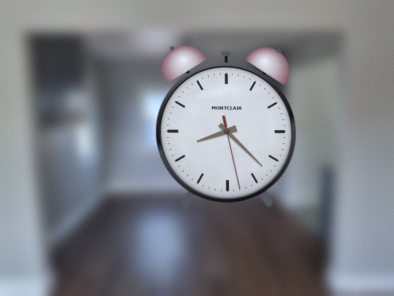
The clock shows 8:22:28
